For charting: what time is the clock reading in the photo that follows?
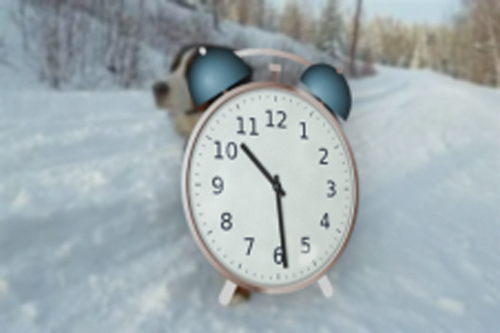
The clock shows 10:29
